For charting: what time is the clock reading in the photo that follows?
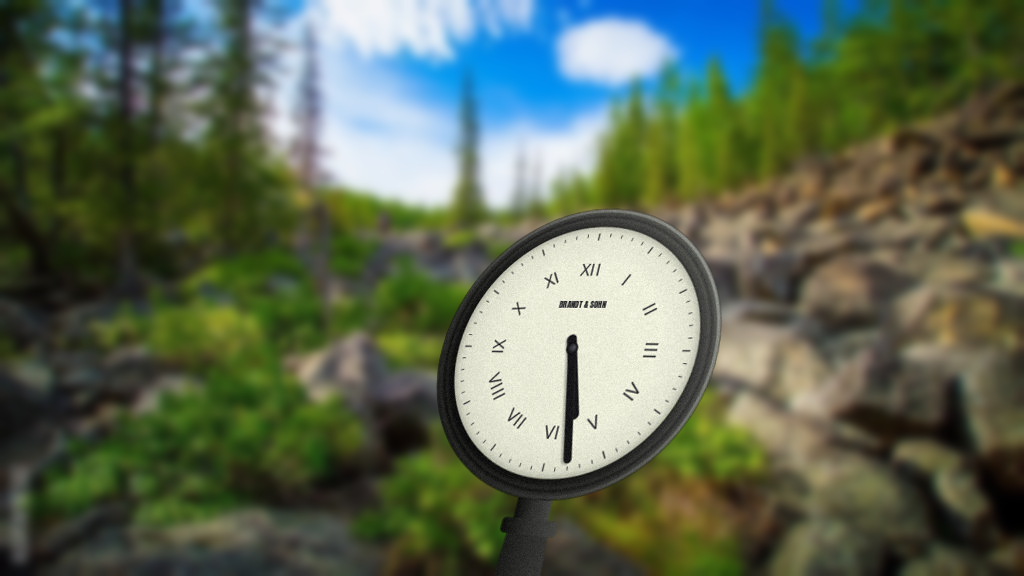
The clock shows 5:28
